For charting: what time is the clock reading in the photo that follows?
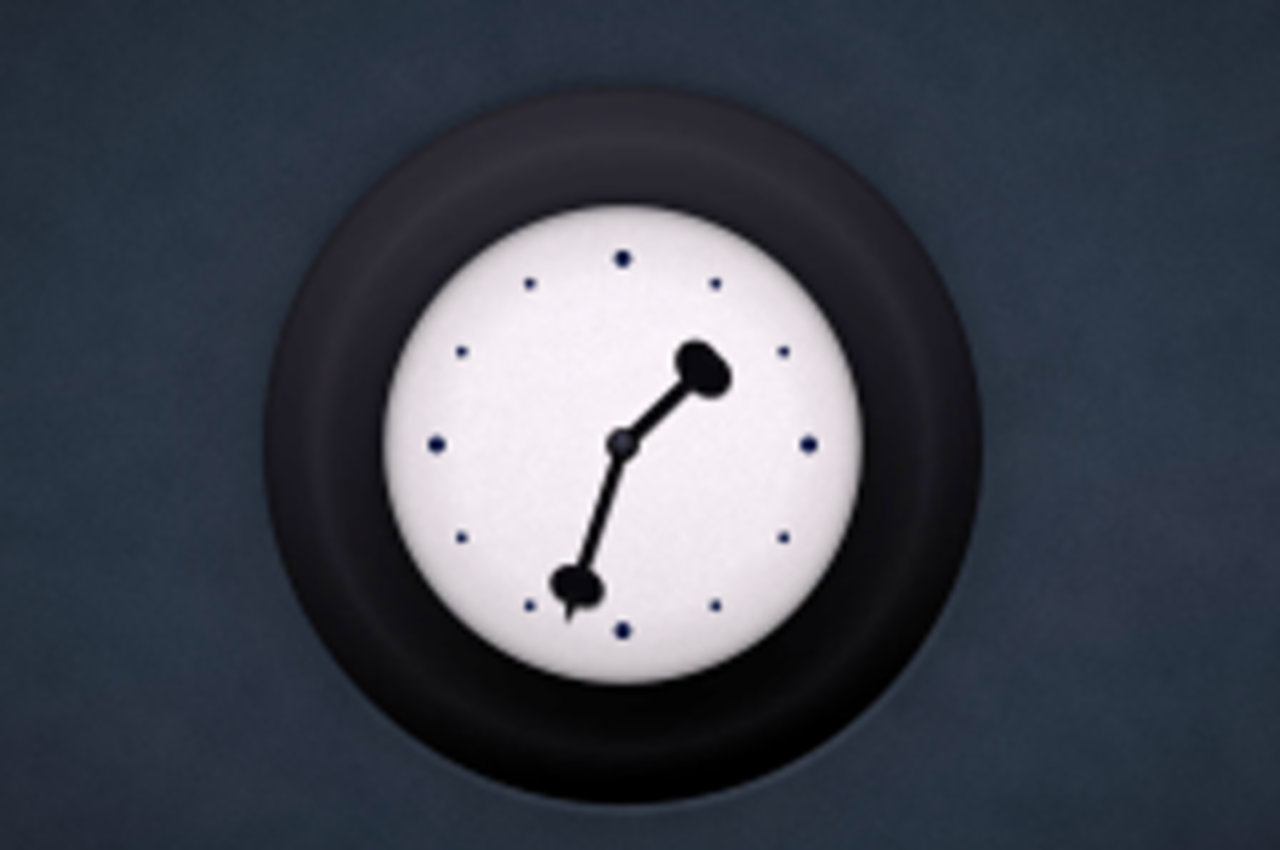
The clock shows 1:33
